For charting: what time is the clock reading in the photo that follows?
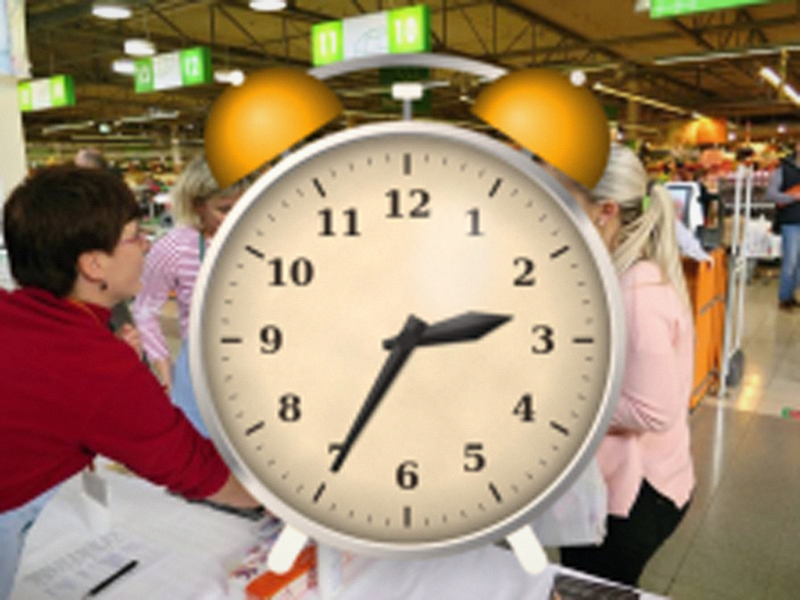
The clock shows 2:35
